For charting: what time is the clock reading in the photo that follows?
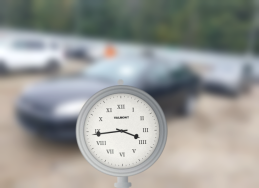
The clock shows 3:44
